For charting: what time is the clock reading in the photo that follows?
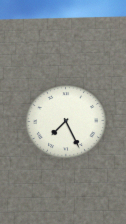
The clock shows 7:26
